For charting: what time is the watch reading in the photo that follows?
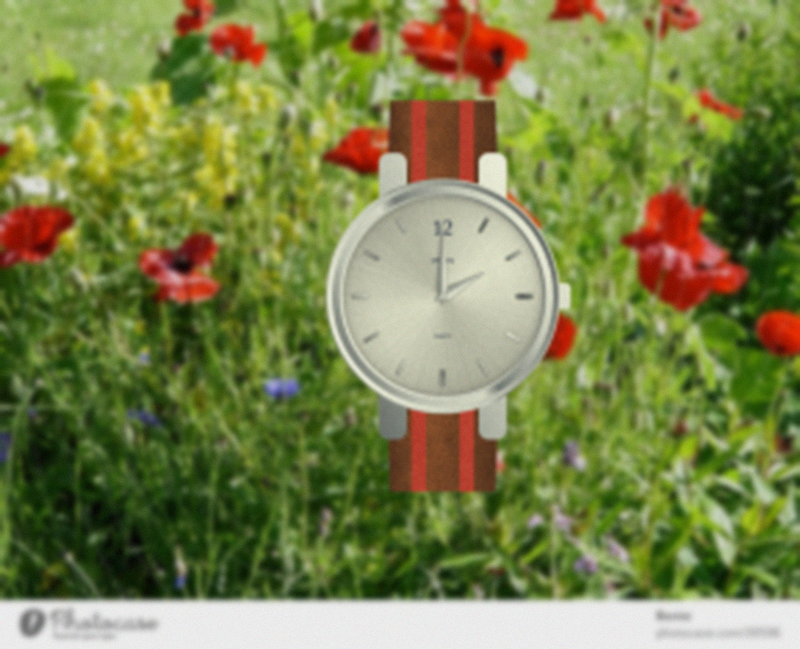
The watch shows 2:00
